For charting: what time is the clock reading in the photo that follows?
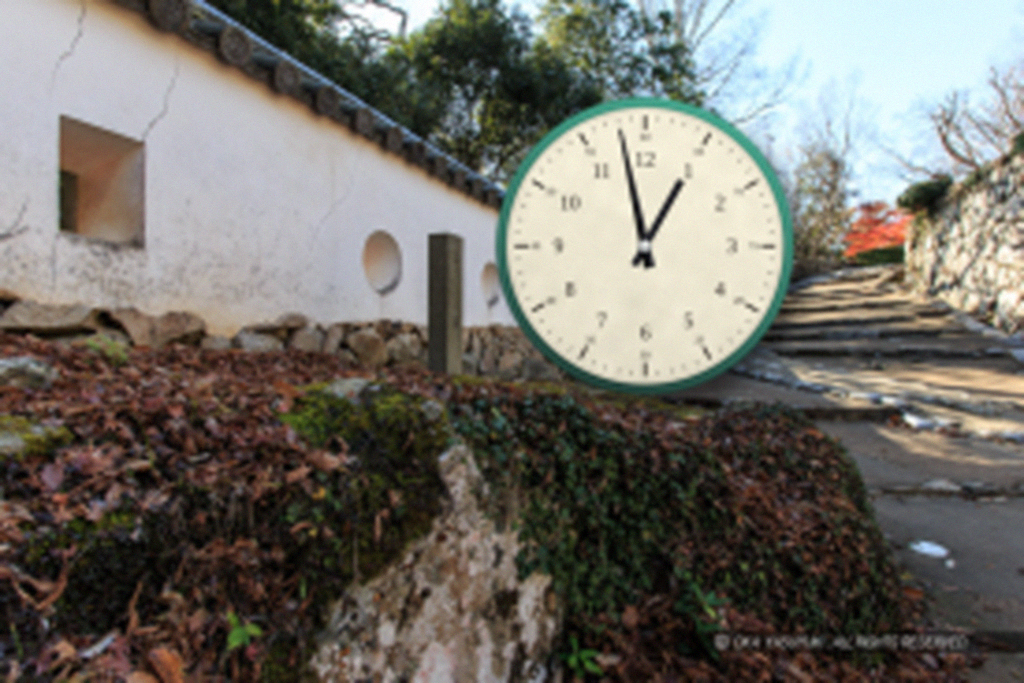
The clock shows 12:58
